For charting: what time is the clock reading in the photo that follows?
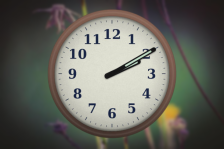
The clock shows 2:10
